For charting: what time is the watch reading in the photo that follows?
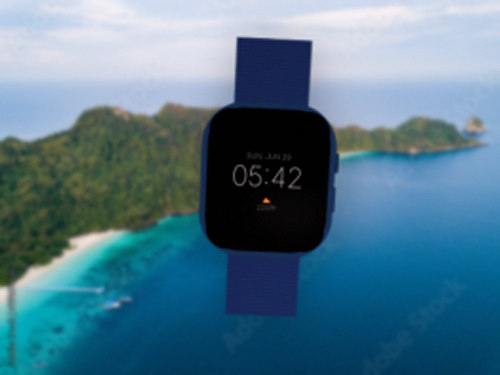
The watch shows 5:42
